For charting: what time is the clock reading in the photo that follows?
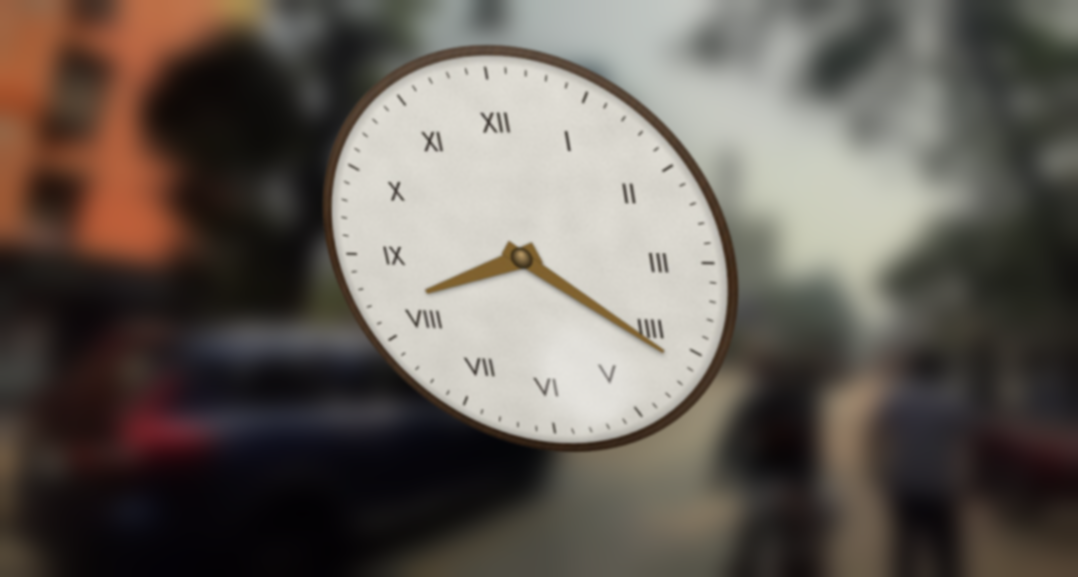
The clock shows 8:21
